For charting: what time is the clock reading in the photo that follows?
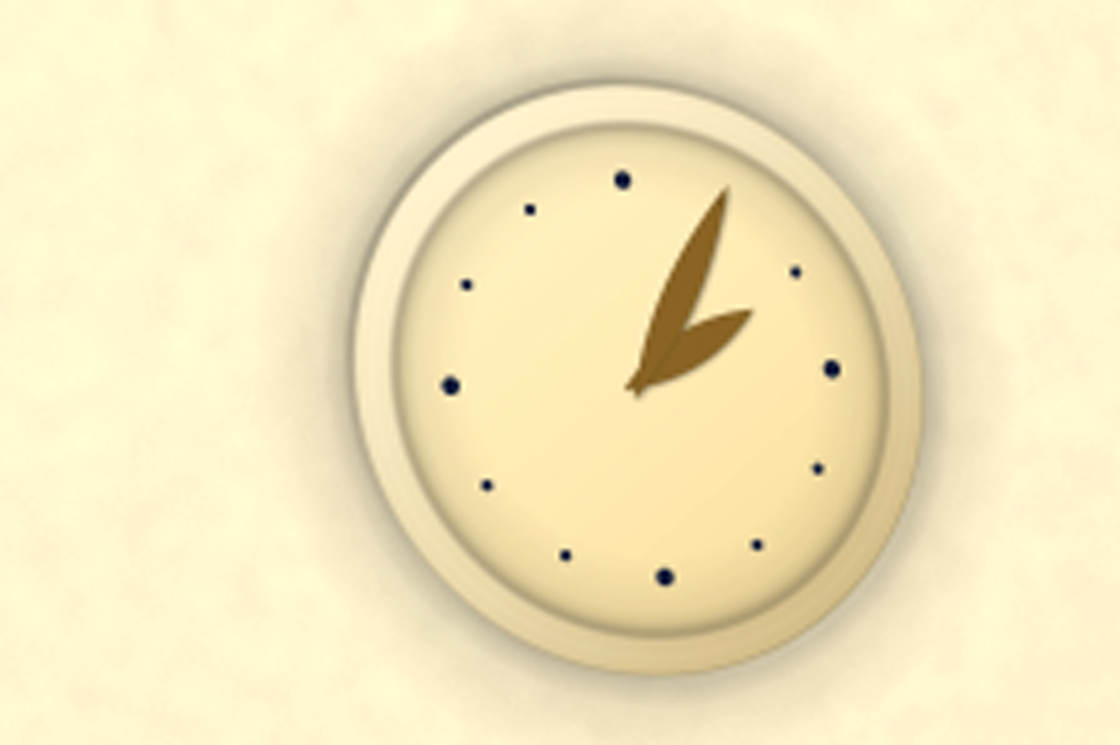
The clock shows 2:05
